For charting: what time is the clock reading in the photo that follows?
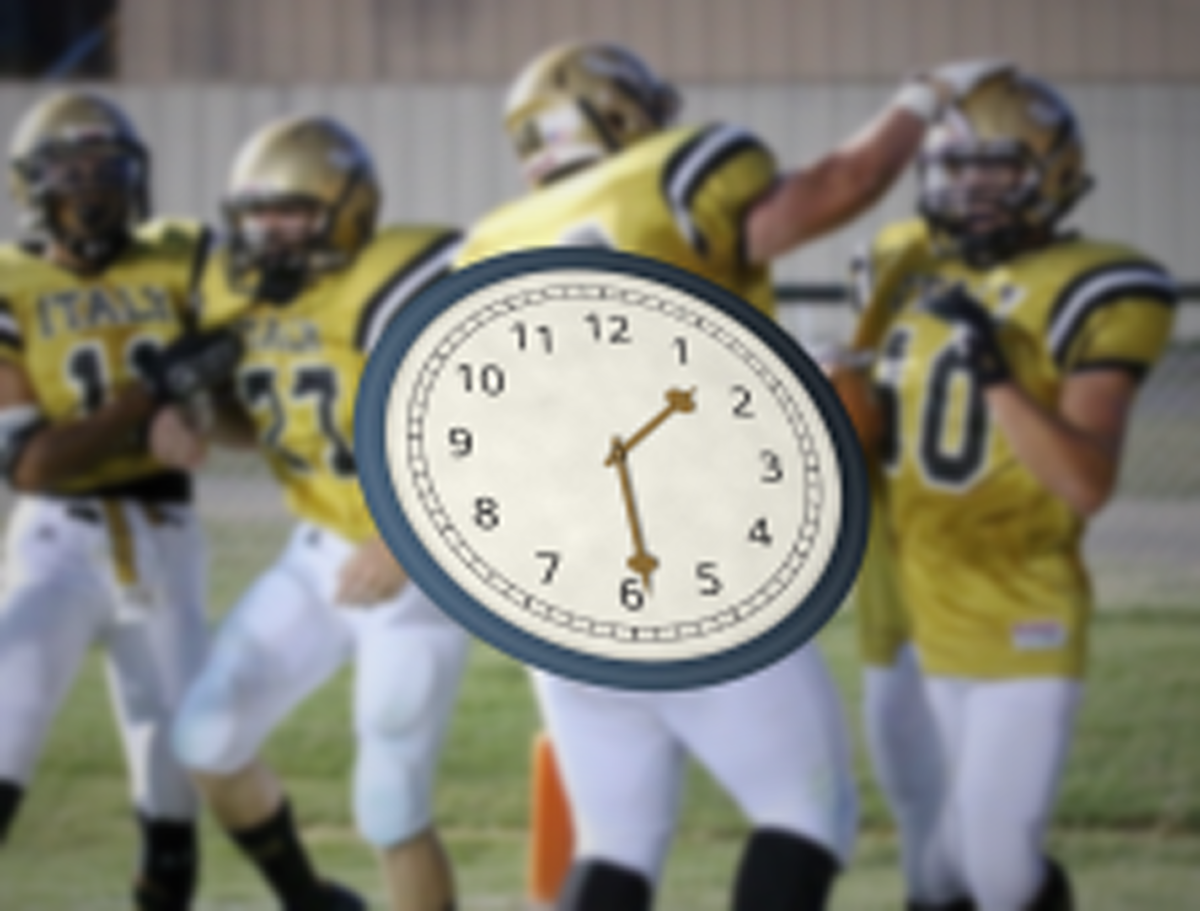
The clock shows 1:29
